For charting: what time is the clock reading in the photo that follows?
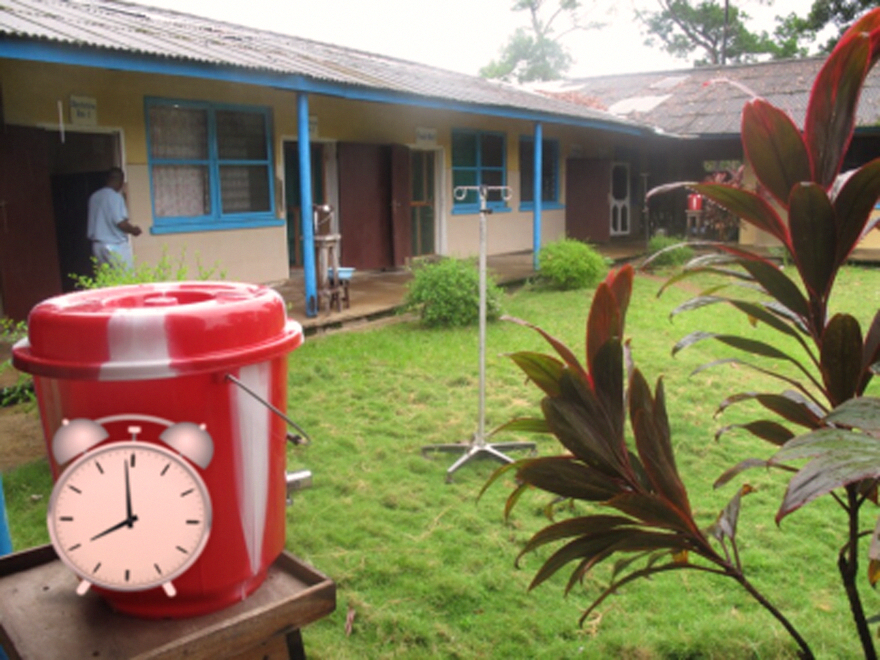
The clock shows 7:59
